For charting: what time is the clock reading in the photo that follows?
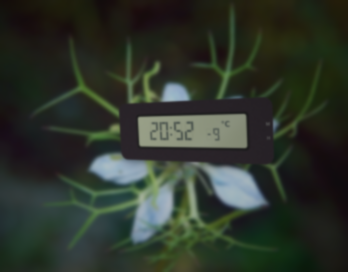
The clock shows 20:52
